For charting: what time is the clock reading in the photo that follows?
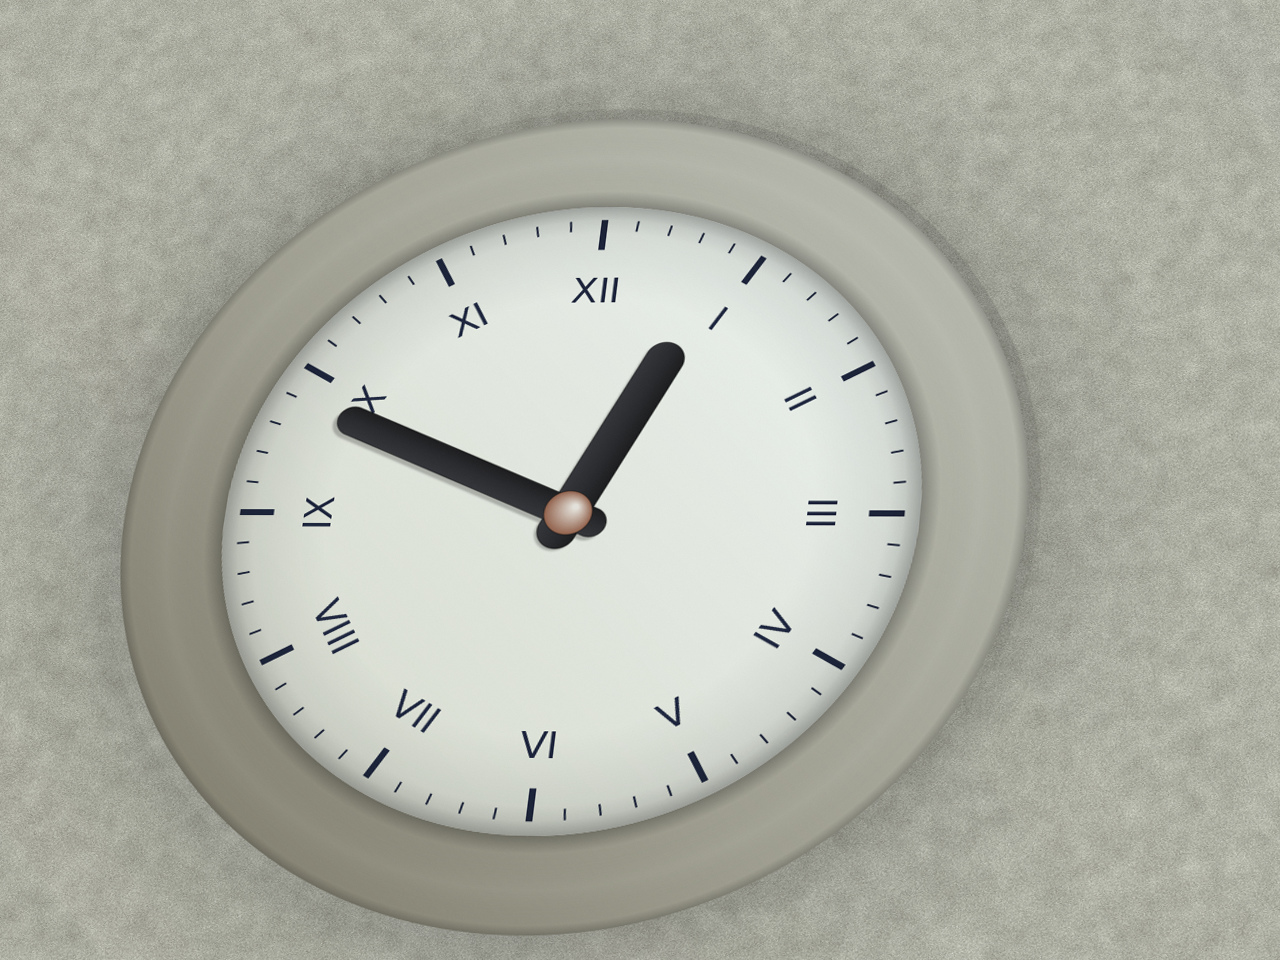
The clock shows 12:49
